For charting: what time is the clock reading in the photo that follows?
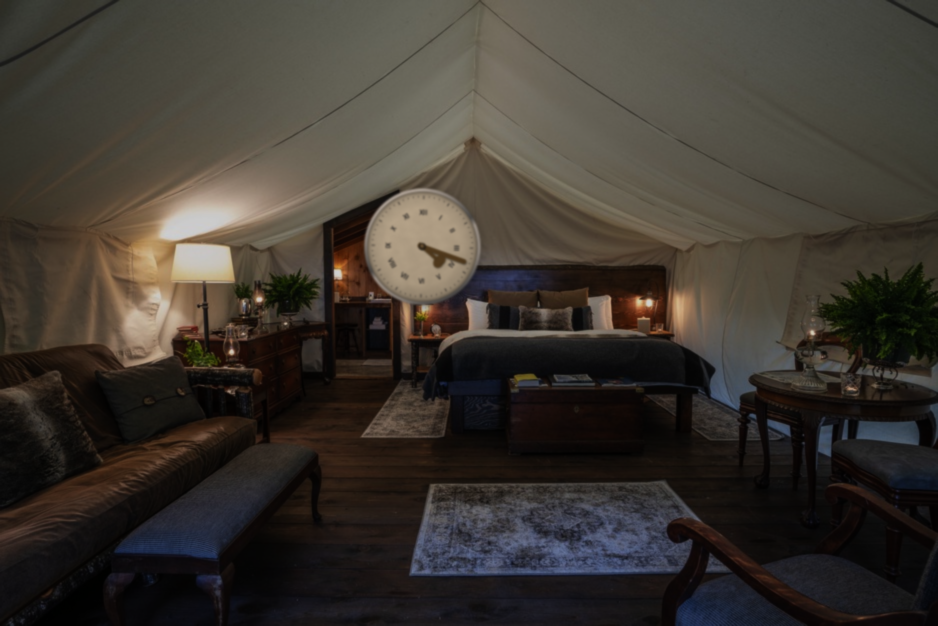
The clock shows 4:18
